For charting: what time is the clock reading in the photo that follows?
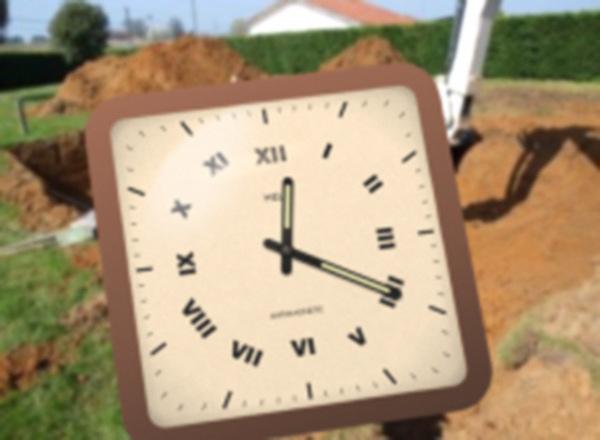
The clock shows 12:20
